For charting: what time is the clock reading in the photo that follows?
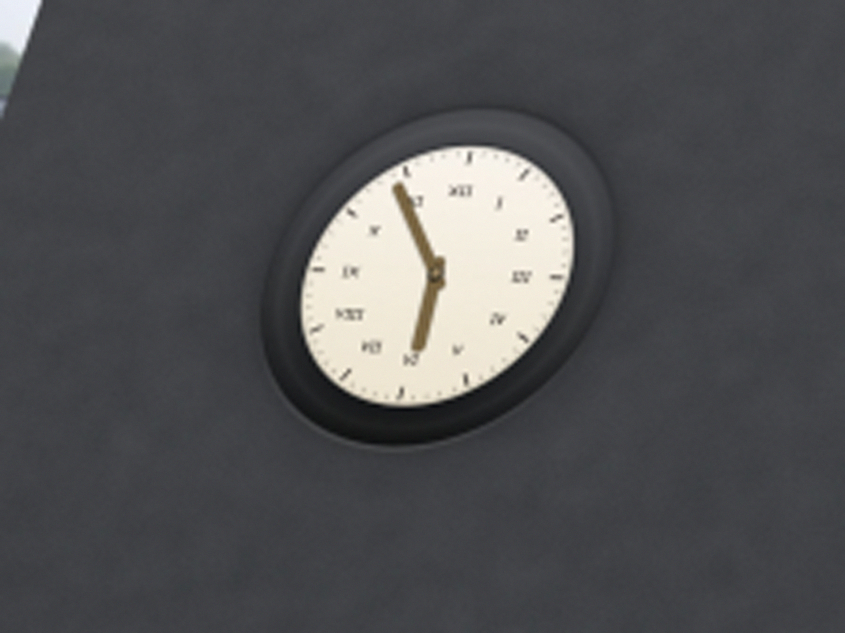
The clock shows 5:54
